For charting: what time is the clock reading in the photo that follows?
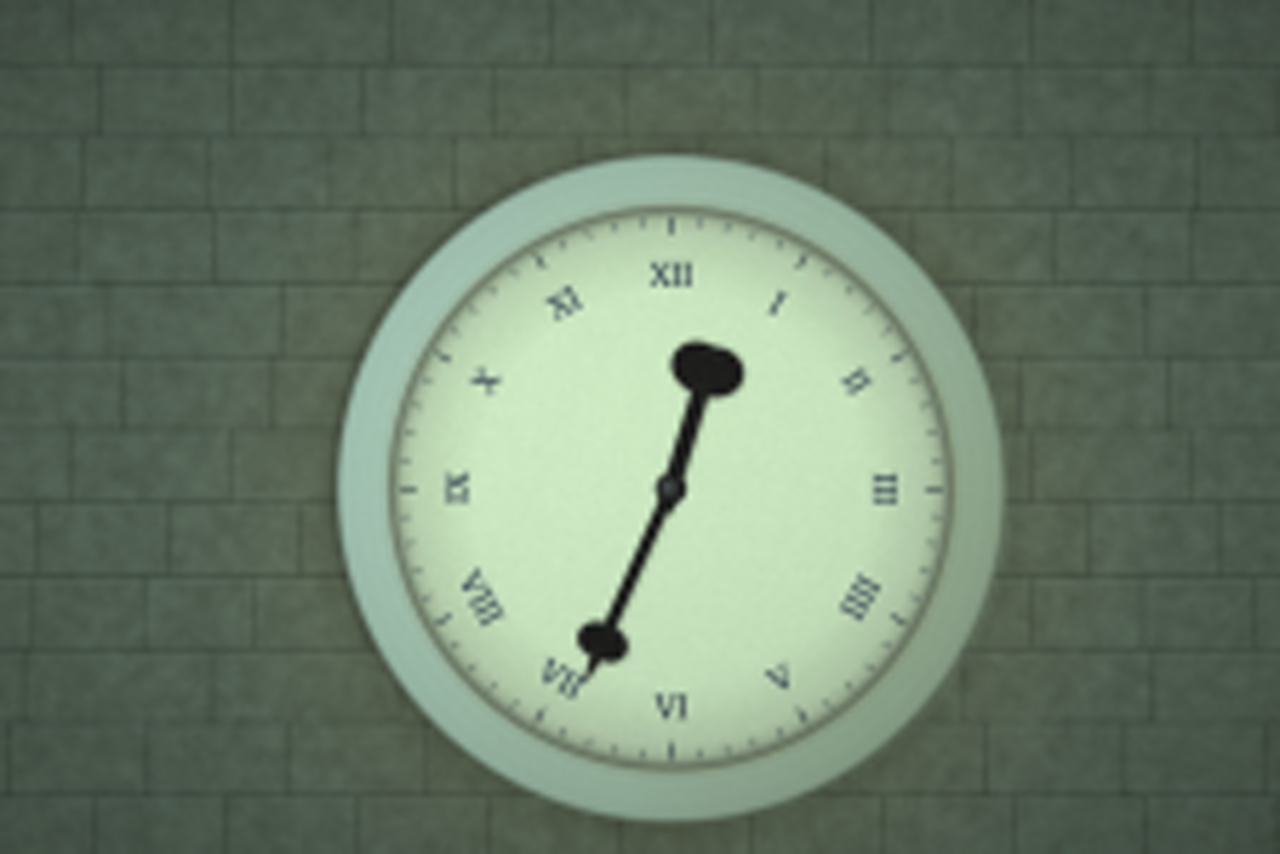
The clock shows 12:34
